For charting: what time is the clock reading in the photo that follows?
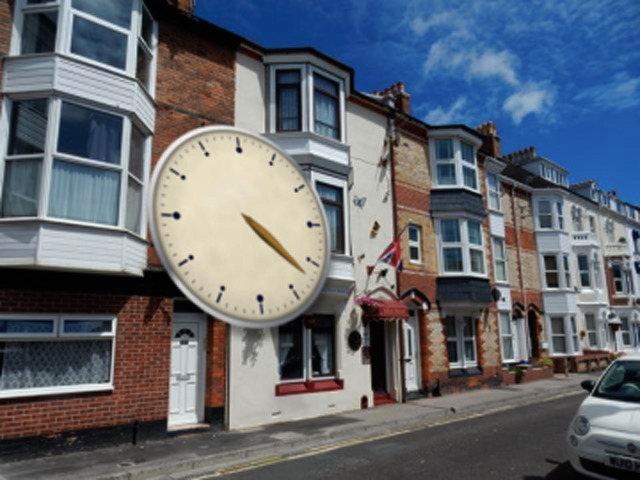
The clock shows 4:22
